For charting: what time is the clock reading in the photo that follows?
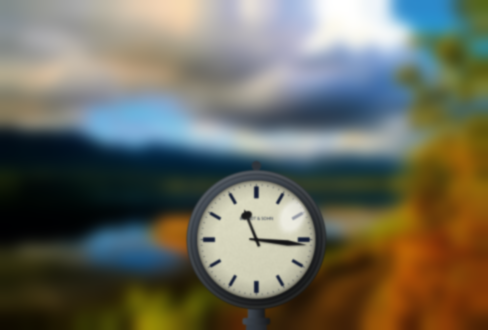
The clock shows 11:16
